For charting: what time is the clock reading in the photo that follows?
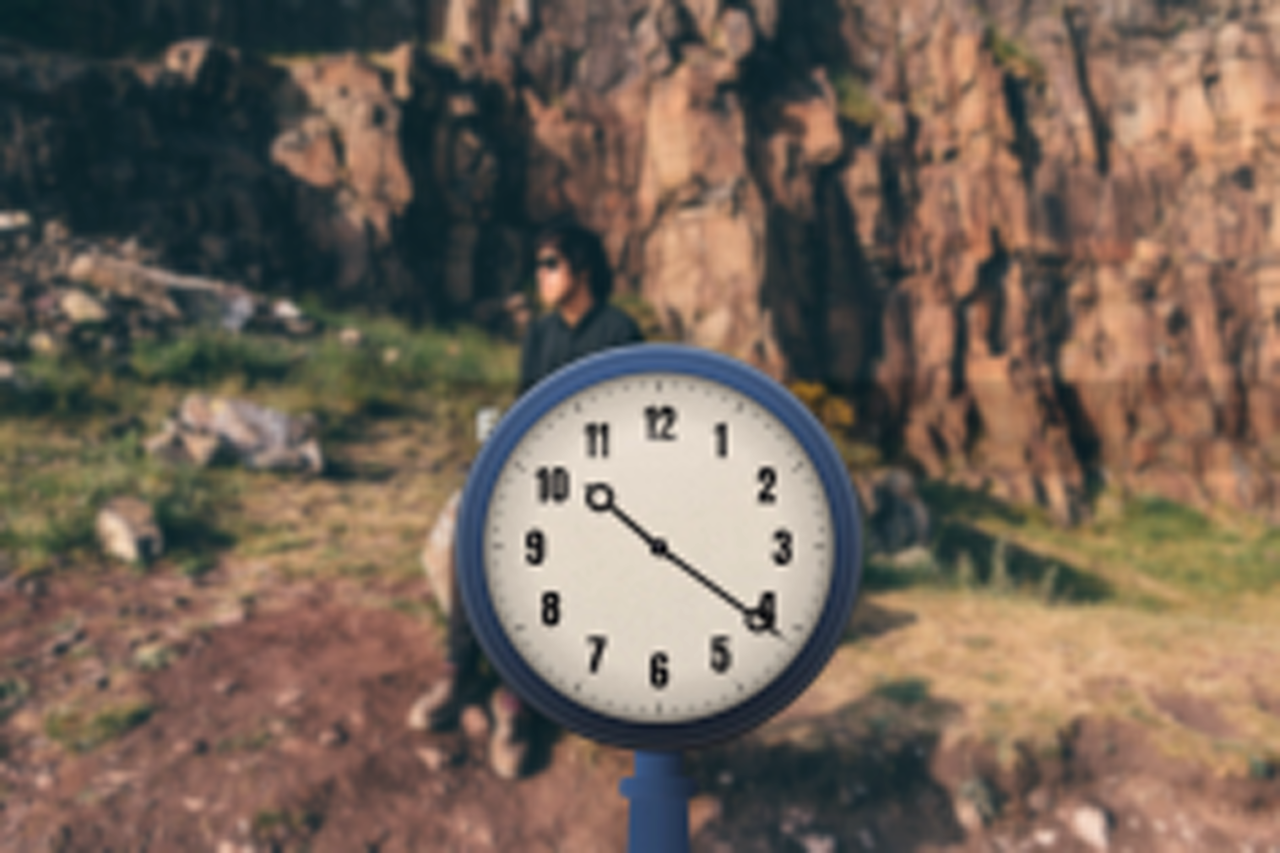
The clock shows 10:21
